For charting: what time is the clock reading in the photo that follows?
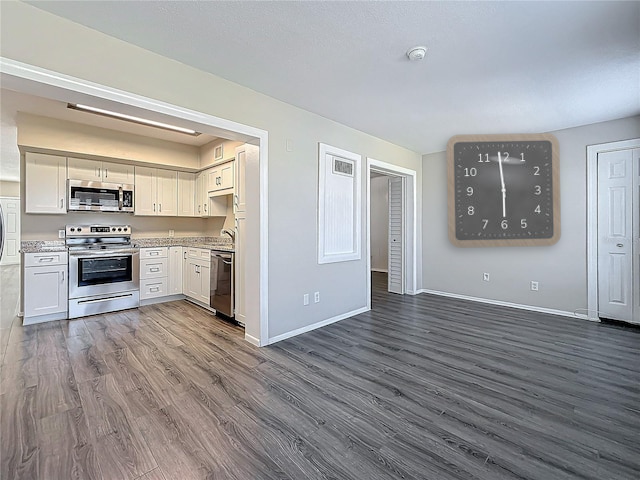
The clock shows 5:59
